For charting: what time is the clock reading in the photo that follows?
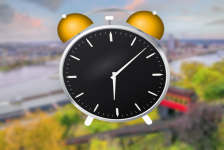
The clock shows 6:08
